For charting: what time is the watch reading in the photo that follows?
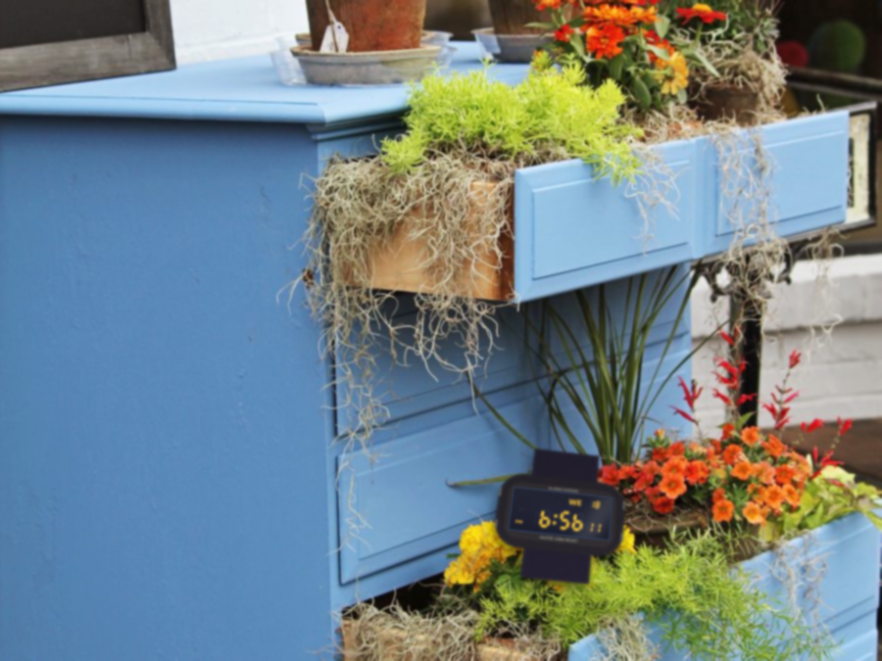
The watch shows 6:56
